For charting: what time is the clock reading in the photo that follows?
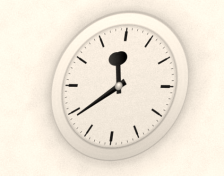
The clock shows 11:39
